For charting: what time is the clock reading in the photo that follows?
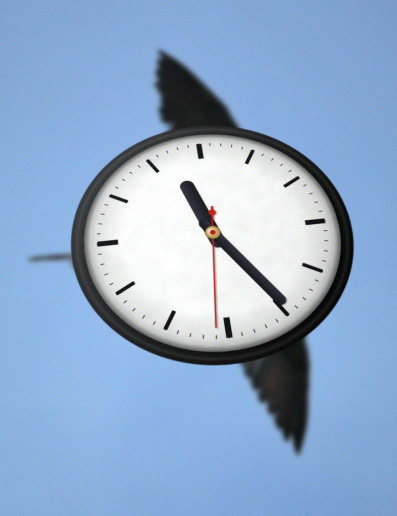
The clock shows 11:24:31
